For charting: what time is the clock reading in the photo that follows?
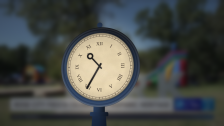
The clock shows 10:35
